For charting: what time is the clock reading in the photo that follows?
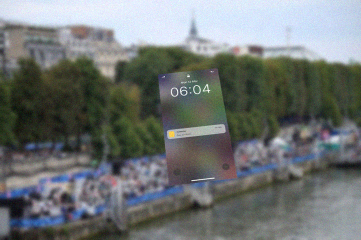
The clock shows 6:04
